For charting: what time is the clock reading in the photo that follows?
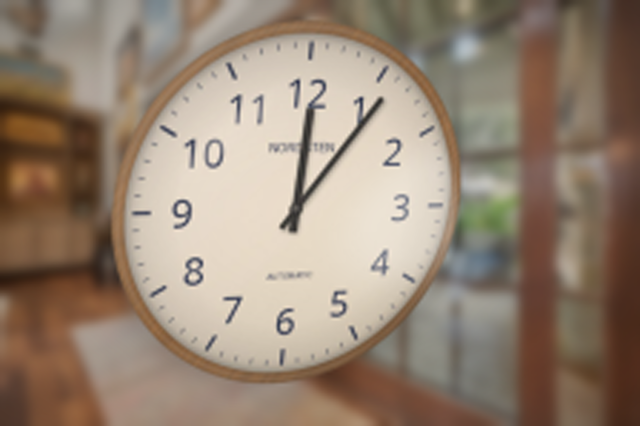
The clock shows 12:06
